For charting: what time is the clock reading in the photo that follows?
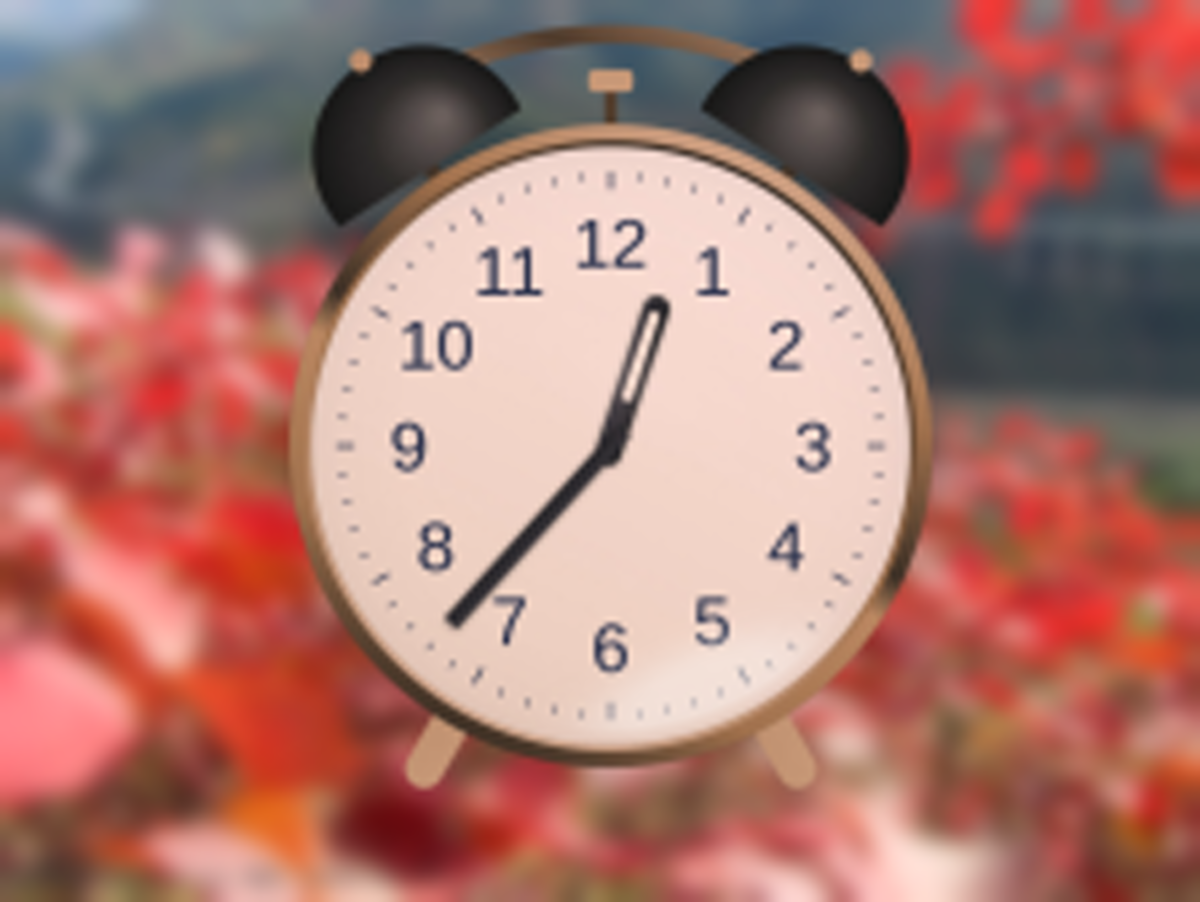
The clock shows 12:37
